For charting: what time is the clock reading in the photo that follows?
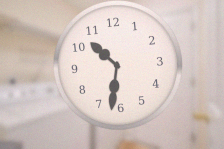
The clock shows 10:32
